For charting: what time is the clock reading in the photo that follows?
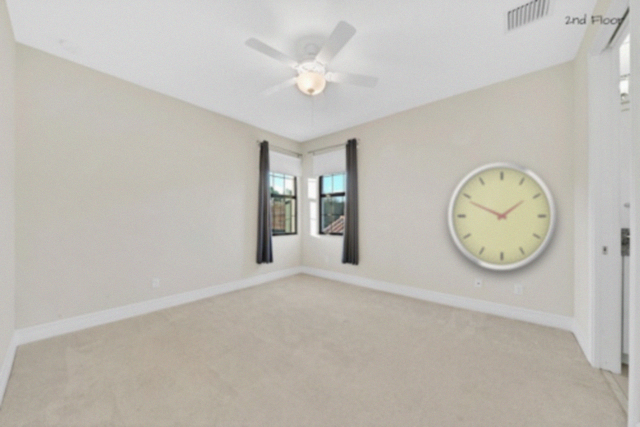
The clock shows 1:49
